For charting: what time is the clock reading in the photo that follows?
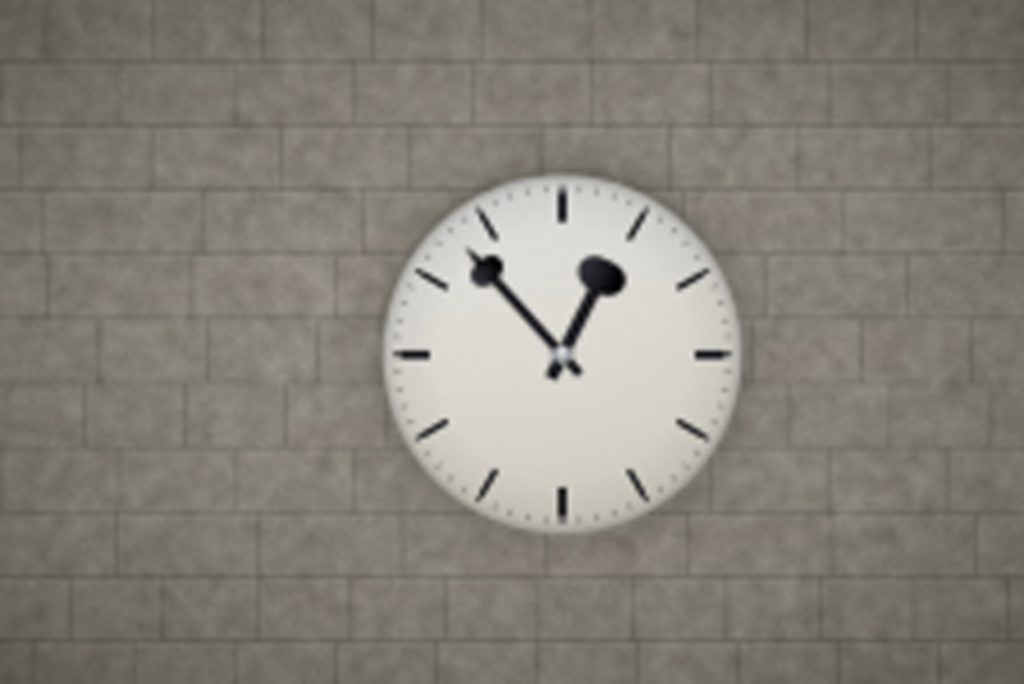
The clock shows 12:53
